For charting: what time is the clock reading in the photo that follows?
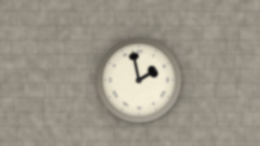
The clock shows 1:58
